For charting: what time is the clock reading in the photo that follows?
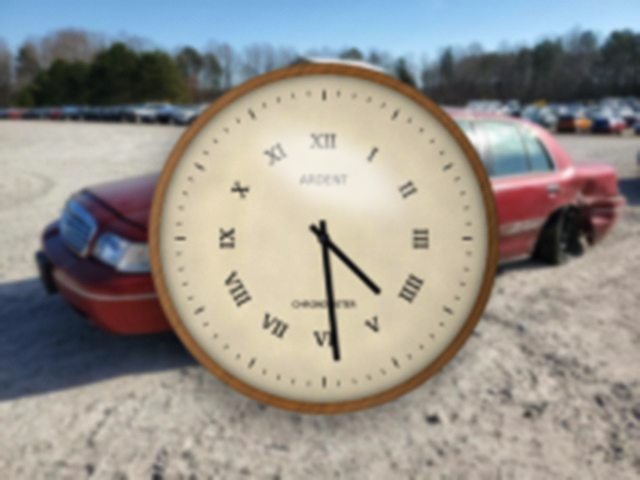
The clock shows 4:29
